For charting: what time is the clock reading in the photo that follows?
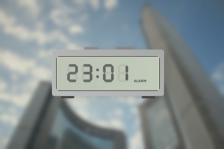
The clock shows 23:01
